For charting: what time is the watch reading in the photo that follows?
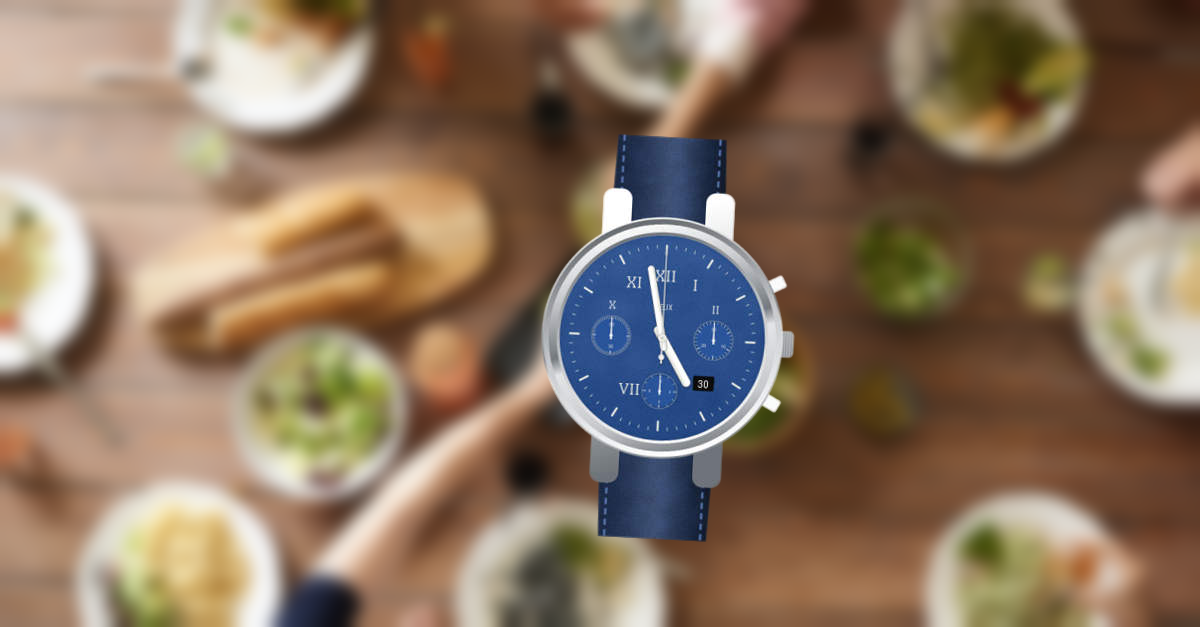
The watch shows 4:58
